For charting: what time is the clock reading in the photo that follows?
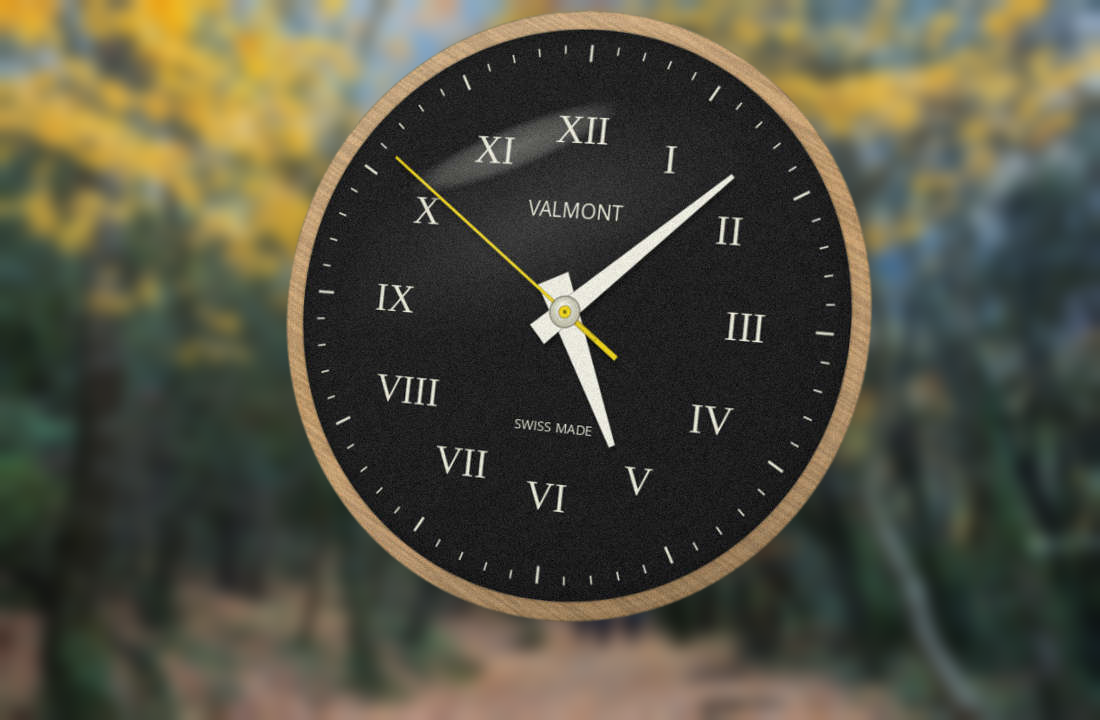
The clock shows 5:07:51
